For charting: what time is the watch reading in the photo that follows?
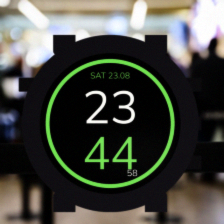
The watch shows 23:44:58
